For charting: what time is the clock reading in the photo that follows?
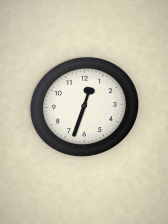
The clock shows 12:33
